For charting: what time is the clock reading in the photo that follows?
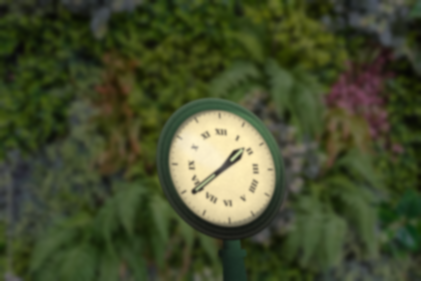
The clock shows 1:39
